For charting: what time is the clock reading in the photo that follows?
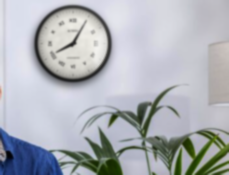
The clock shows 8:05
